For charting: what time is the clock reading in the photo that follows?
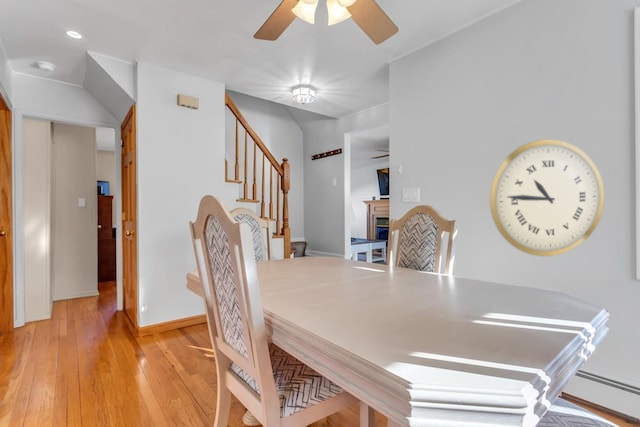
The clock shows 10:46
